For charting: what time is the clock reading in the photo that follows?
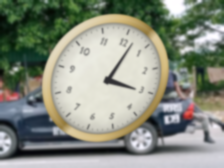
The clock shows 3:02
